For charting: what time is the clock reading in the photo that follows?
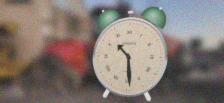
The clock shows 10:29
